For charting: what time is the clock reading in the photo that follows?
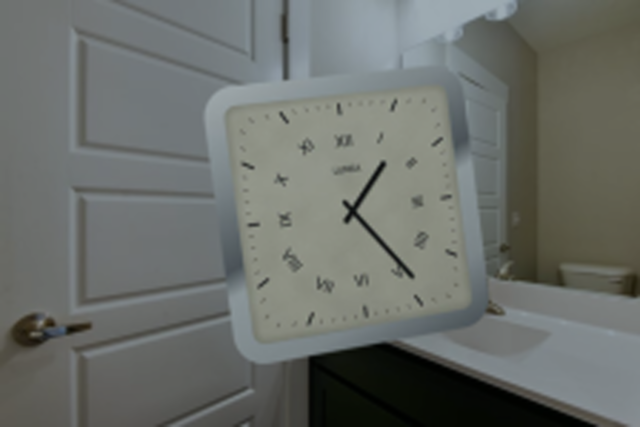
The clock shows 1:24
